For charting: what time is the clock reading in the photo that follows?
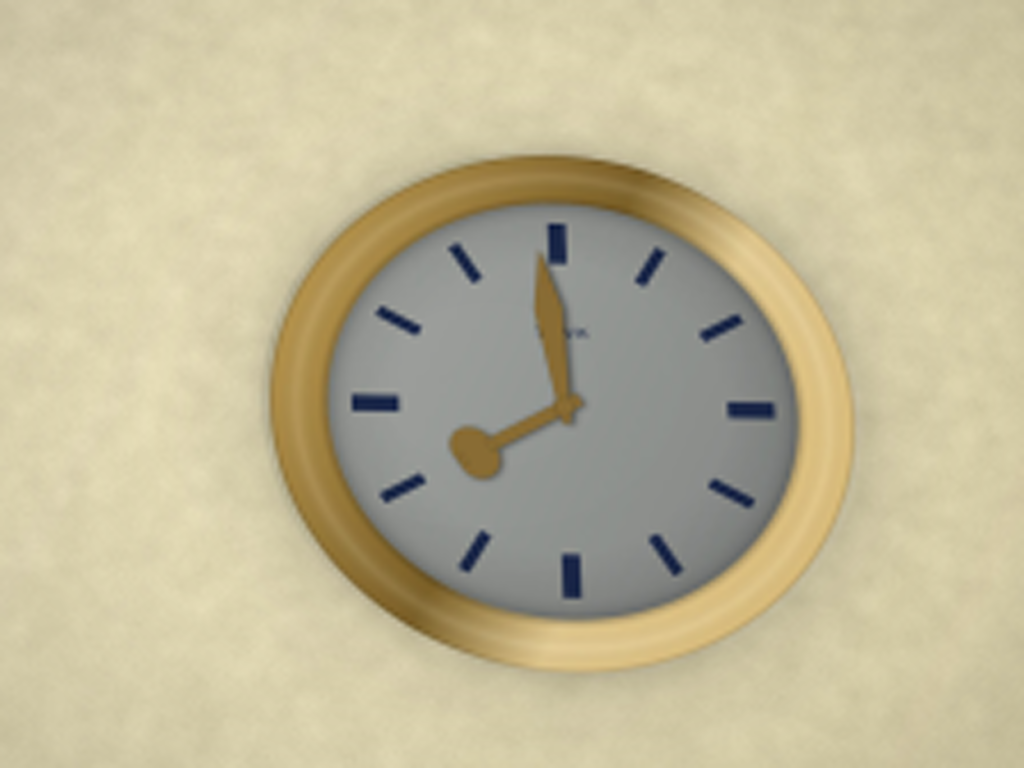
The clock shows 7:59
